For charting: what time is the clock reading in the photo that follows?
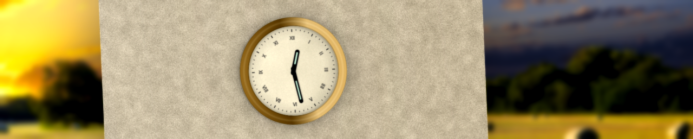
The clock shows 12:28
